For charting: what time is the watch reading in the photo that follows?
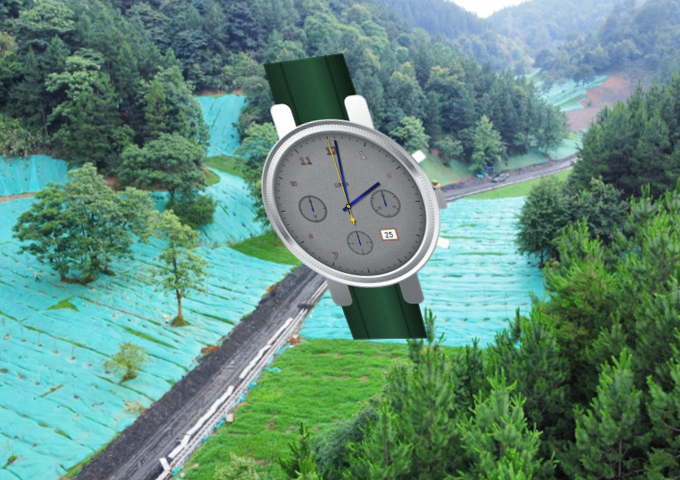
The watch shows 2:01
